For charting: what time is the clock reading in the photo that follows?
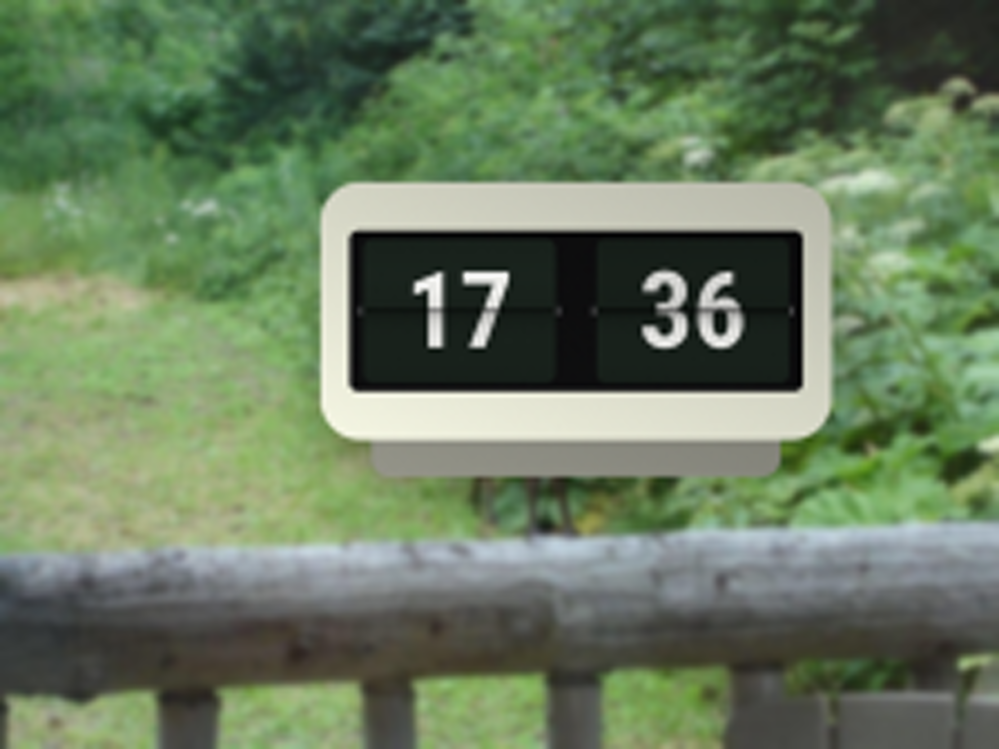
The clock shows 17:36
